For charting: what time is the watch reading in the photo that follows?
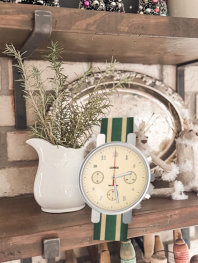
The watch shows 2:28
